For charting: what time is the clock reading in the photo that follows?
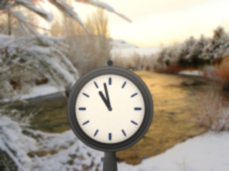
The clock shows 10:58
